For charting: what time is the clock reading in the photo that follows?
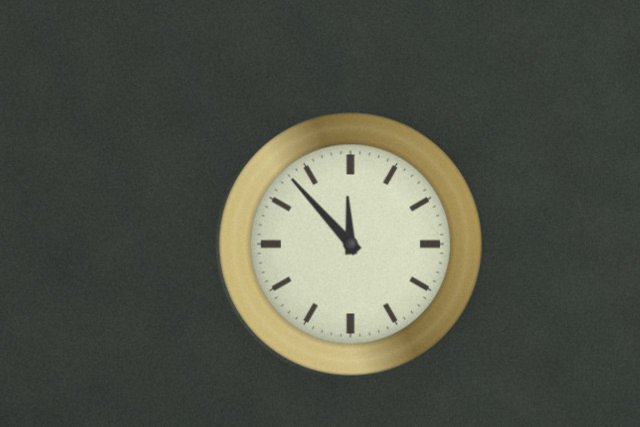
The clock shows 11:53
